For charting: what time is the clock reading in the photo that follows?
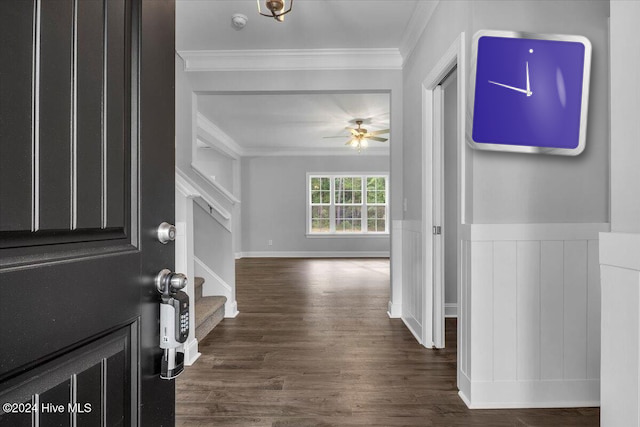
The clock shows 11:47
